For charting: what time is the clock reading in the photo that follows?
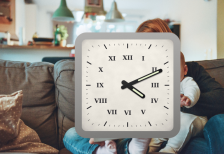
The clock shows 4:11
